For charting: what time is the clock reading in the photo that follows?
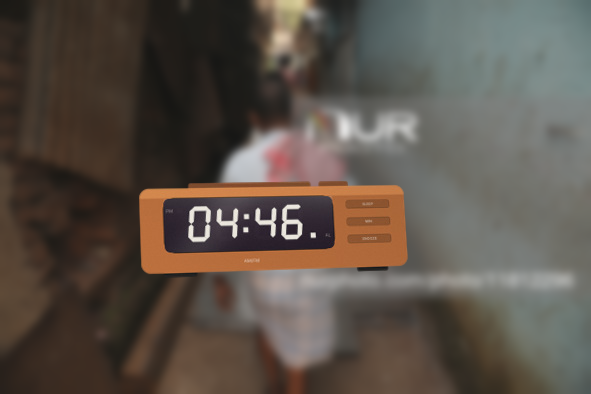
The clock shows 4:46
